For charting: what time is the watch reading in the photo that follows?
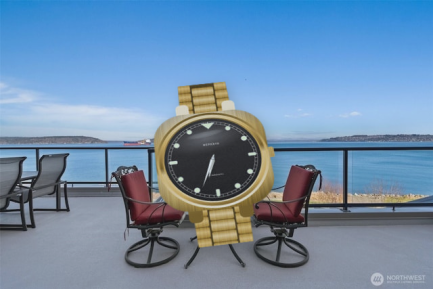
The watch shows 6:34
